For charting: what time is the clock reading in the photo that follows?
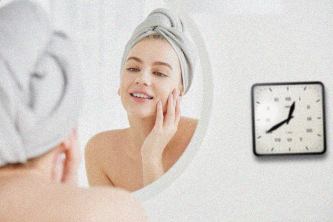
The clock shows 12:40
